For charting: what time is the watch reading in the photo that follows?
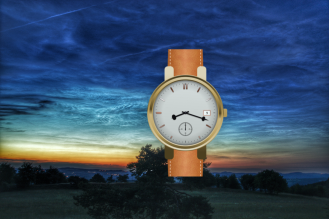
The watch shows 8:18
